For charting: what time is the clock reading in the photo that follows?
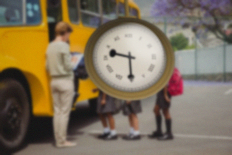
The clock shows 9:30
